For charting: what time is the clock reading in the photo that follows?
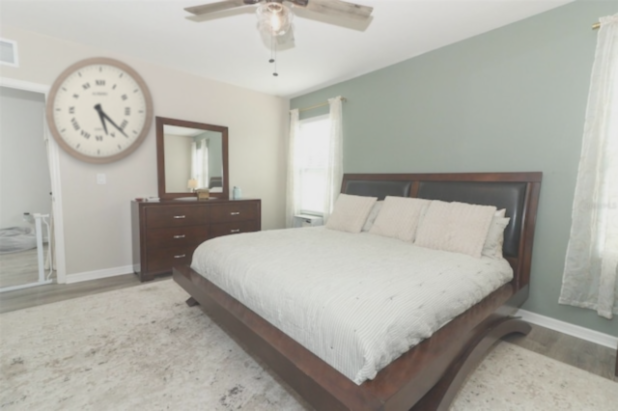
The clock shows 5:22
